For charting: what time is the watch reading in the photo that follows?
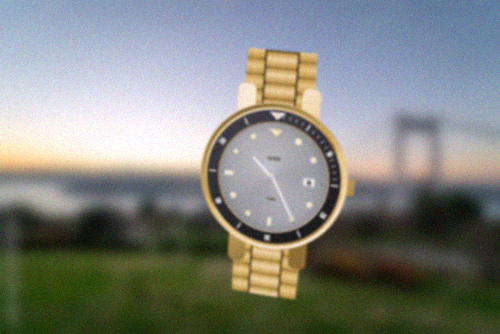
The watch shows 10:25
